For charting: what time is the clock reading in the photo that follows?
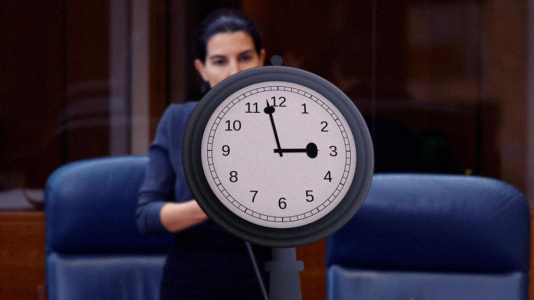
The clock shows 2:58
